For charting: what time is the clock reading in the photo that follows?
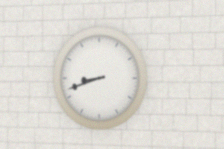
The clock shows 8:42
